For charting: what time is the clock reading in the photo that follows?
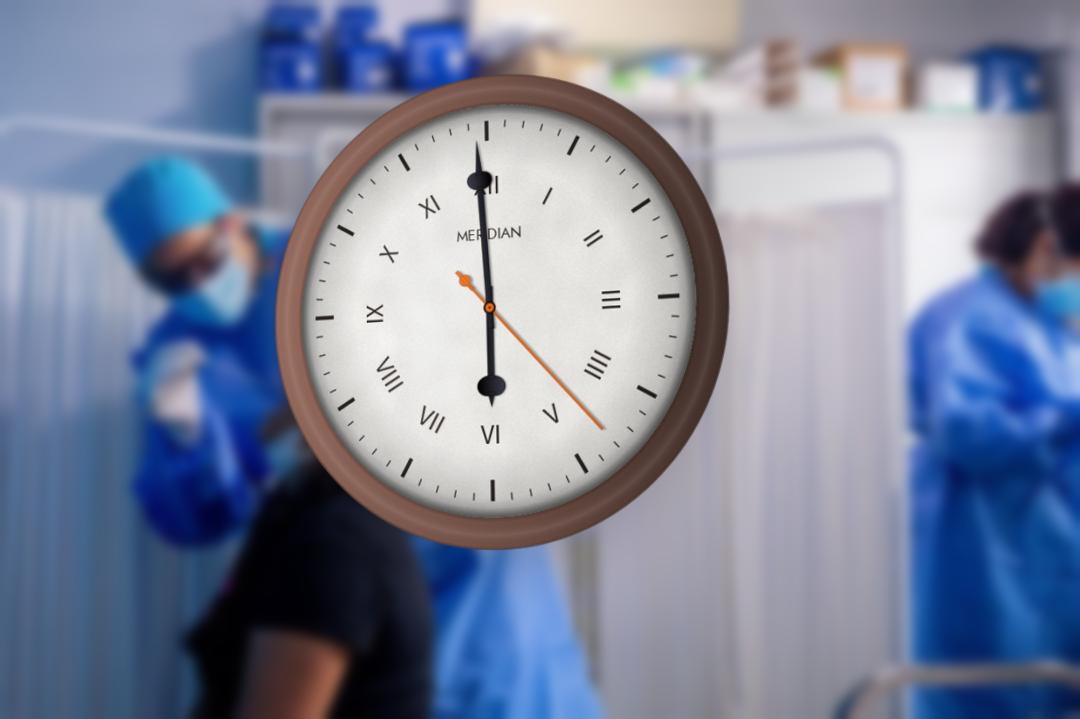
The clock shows 5:59:23
